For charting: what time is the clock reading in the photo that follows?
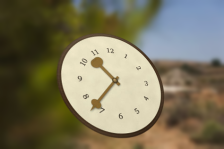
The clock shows 10:37
